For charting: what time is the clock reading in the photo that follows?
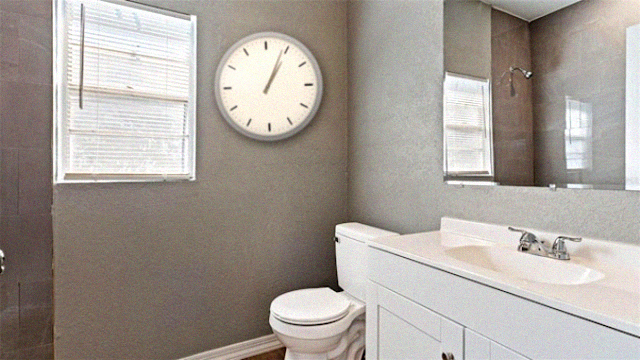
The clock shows 1:04
